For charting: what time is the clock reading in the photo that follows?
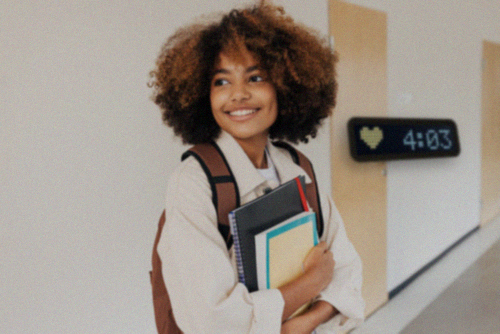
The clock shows 4:03
